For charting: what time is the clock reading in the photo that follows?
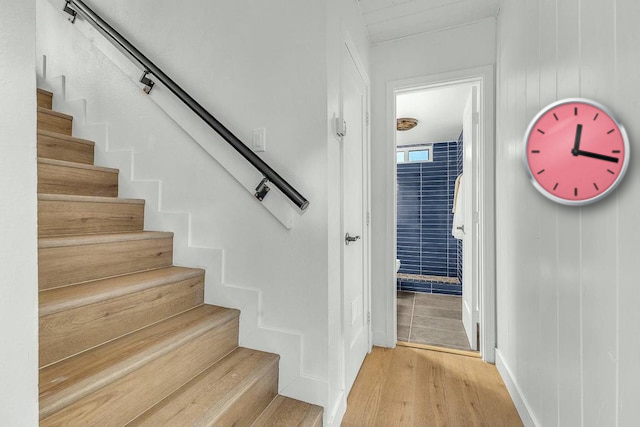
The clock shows 12:17
